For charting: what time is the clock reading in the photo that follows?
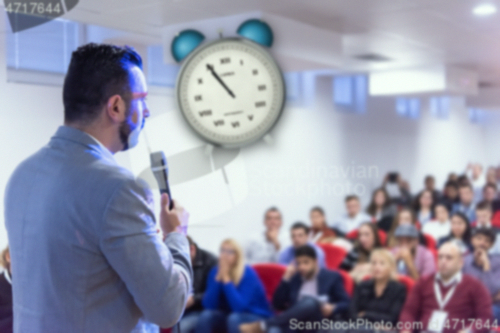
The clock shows 10:55
